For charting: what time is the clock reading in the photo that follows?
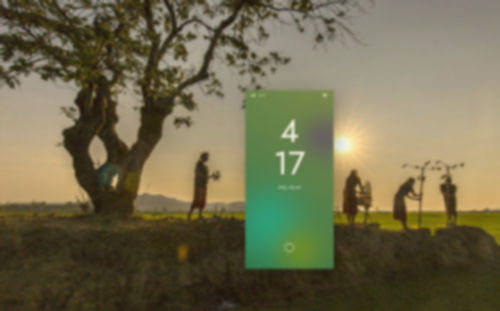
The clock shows 4:17
